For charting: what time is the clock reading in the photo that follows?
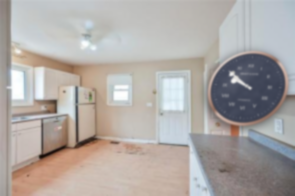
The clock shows 9:51
